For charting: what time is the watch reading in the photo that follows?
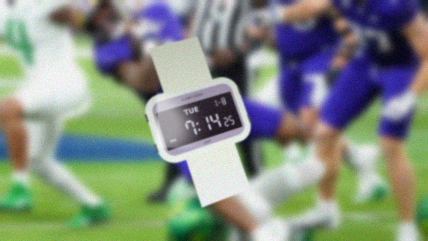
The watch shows 7:14
